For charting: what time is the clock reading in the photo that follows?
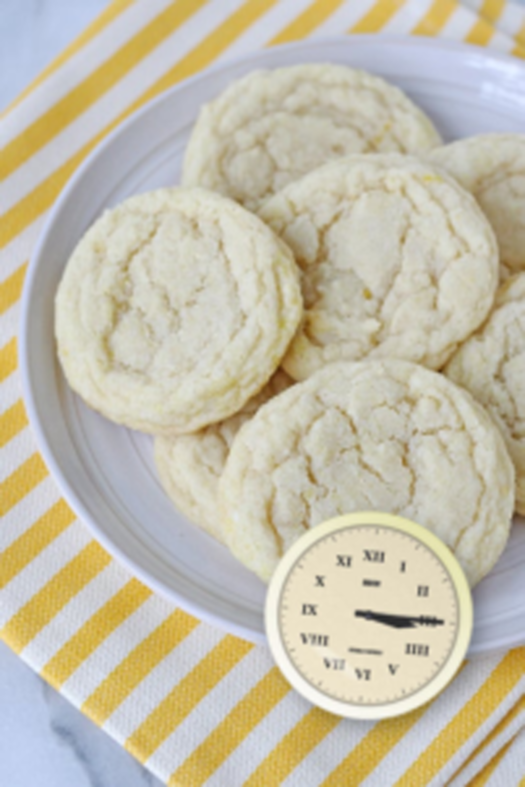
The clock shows 3:15
